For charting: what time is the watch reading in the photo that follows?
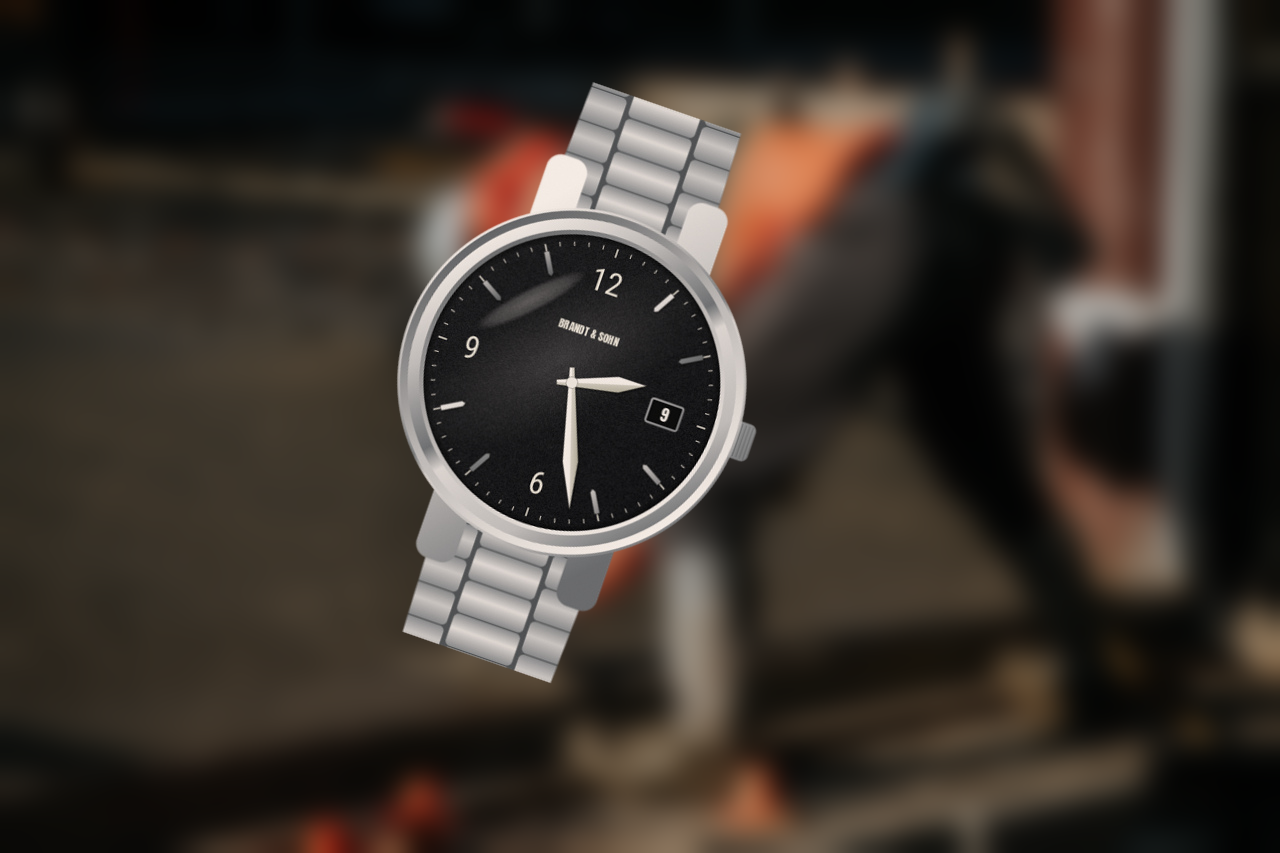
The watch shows 2:27
